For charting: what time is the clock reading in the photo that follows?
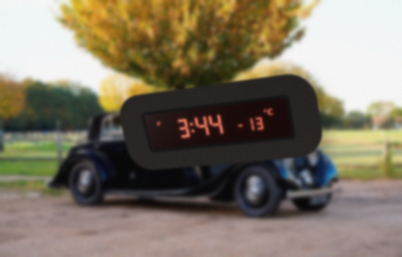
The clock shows 3:44
